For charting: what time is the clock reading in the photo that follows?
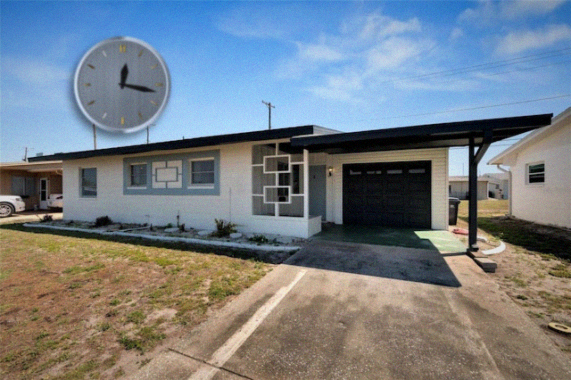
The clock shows 12:17
